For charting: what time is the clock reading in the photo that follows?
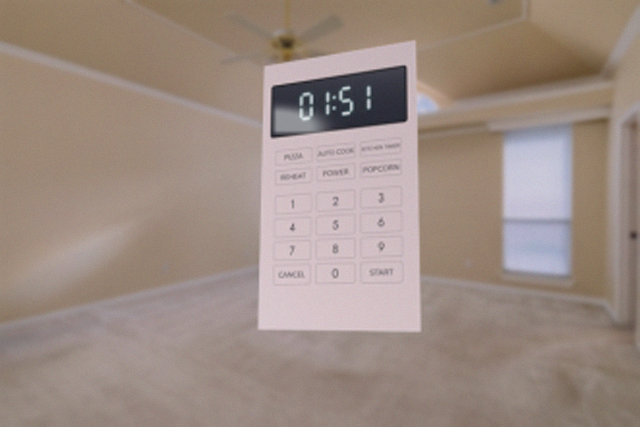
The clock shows 1:51
